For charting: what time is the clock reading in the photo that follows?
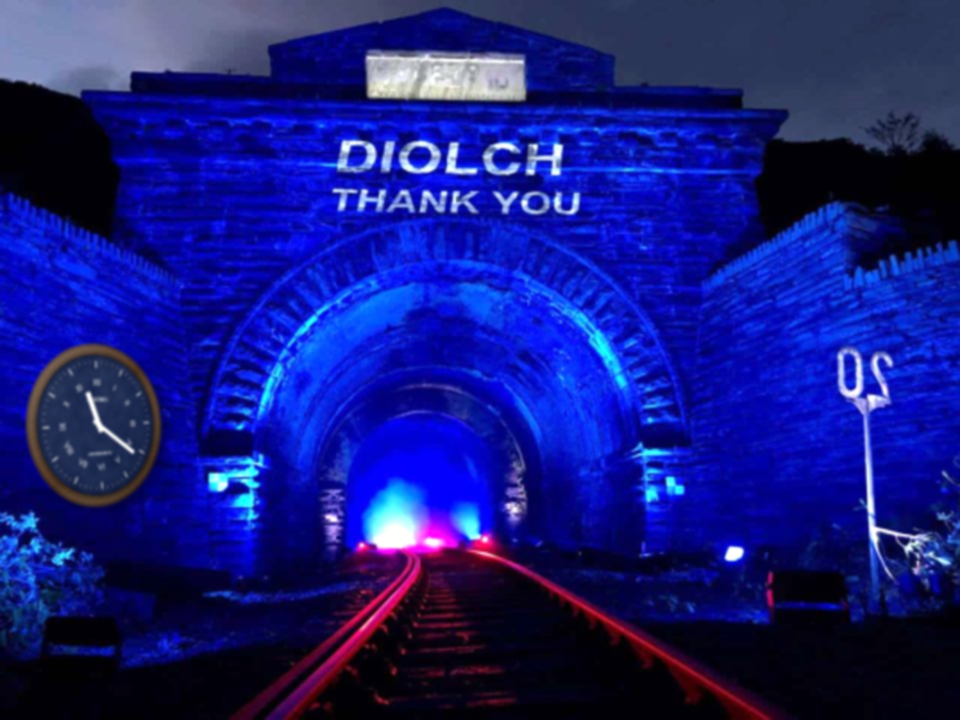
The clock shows 11:21
